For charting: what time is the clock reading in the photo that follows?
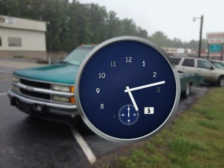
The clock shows 5:13
